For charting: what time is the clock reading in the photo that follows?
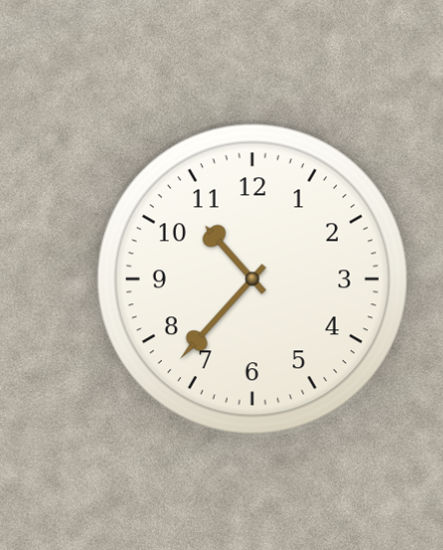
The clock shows 10:37
